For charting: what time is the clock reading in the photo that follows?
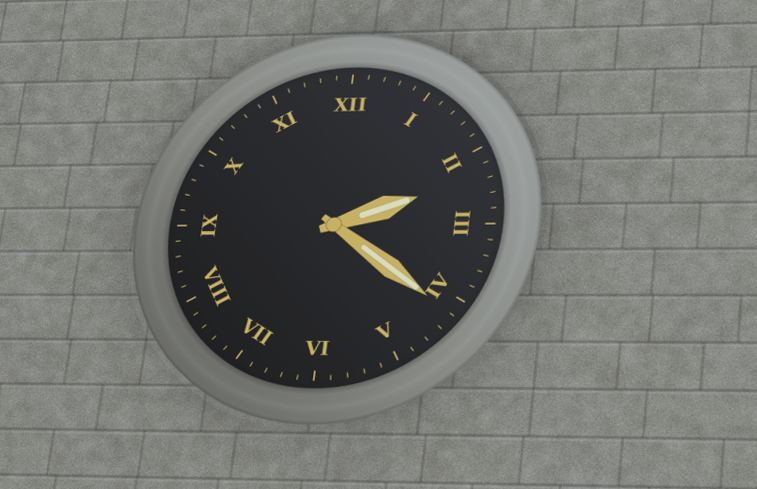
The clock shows 2:21
